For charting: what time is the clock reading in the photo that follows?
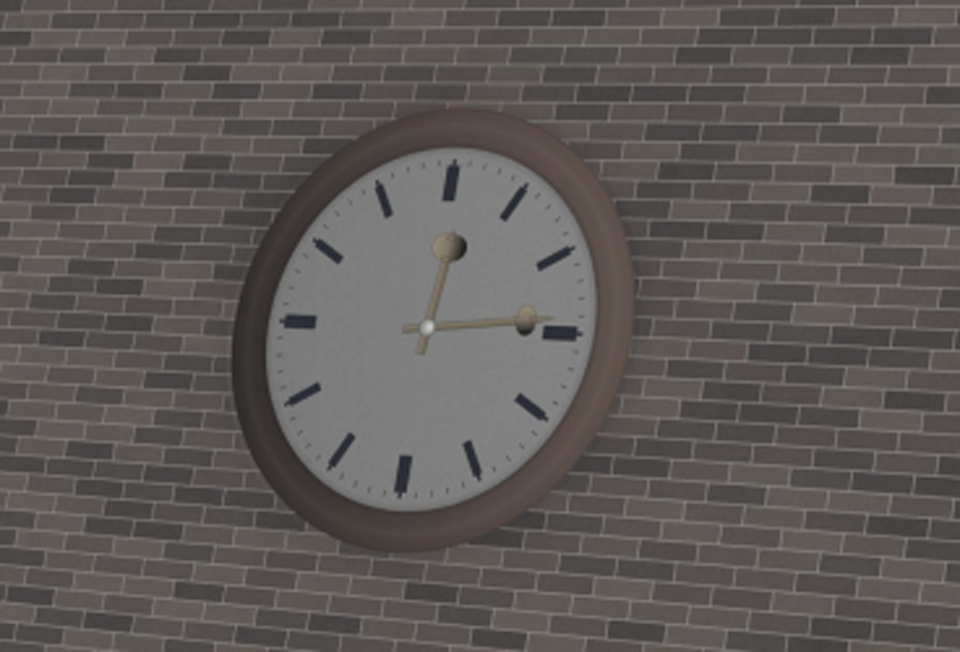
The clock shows 12:14
